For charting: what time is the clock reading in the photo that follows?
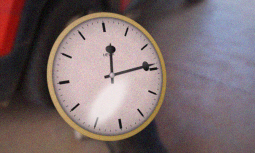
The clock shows 12:14
